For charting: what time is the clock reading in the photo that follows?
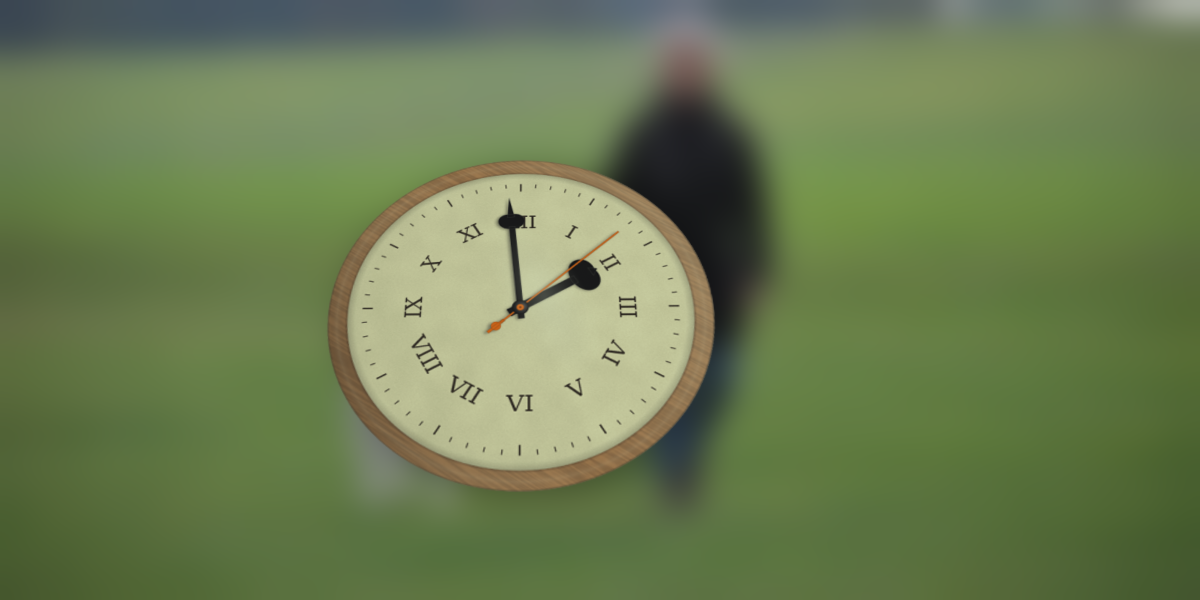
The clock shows 1:59:08
